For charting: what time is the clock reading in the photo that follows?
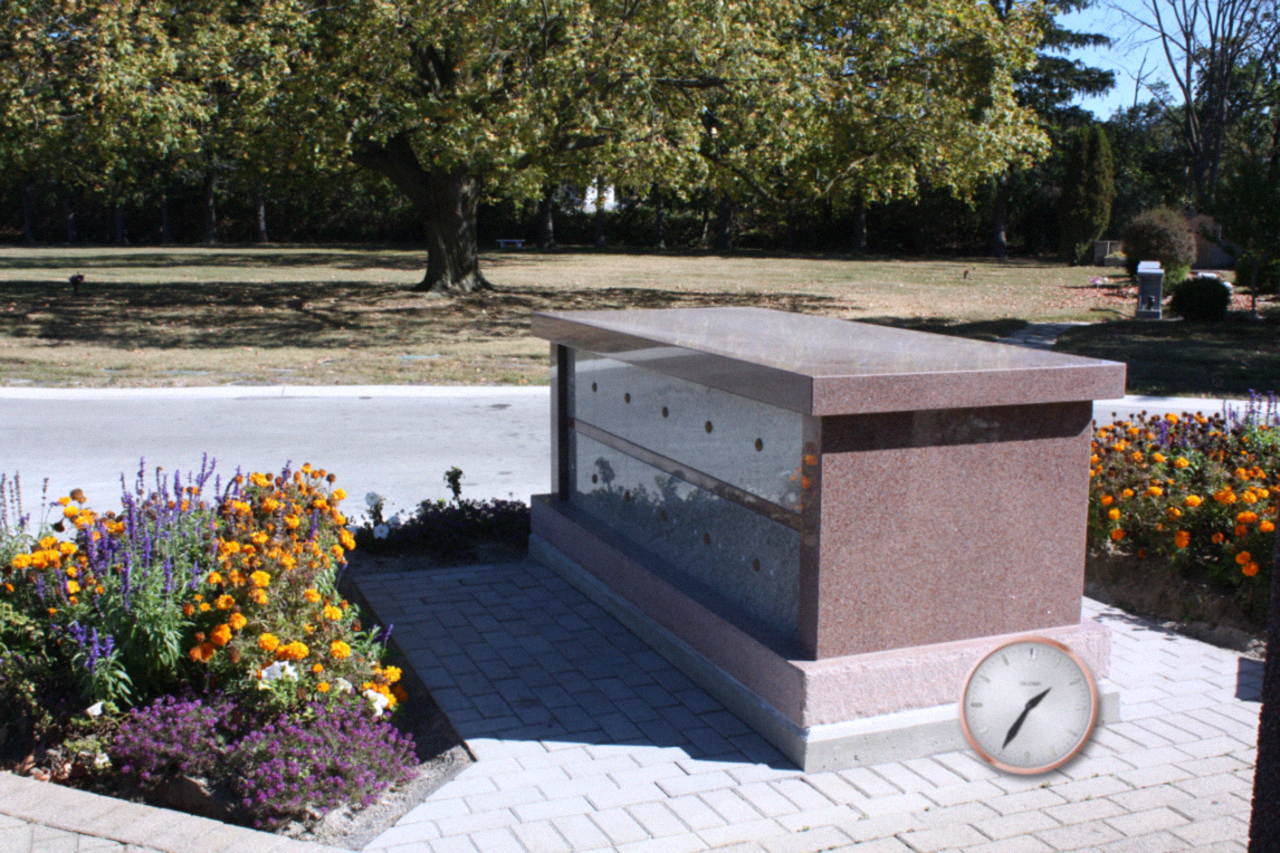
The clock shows 1:35
